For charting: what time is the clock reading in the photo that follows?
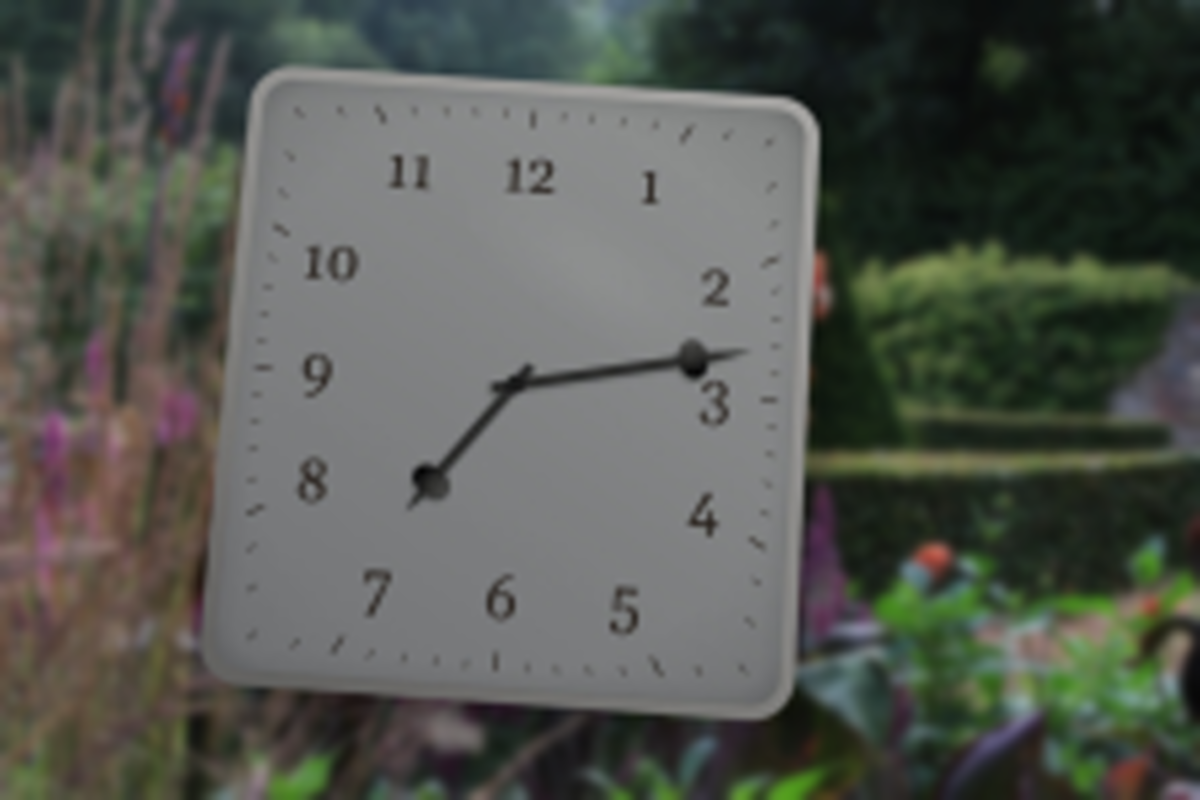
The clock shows 7:13
